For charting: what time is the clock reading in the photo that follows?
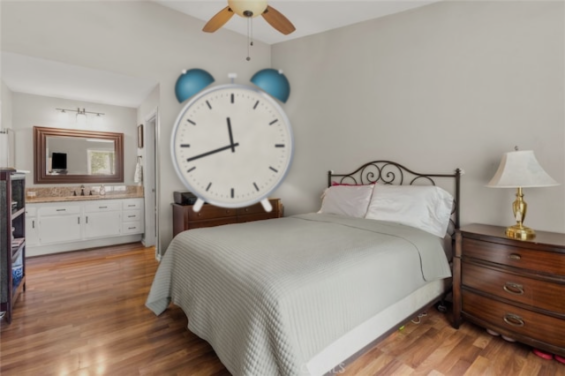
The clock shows 11:42
